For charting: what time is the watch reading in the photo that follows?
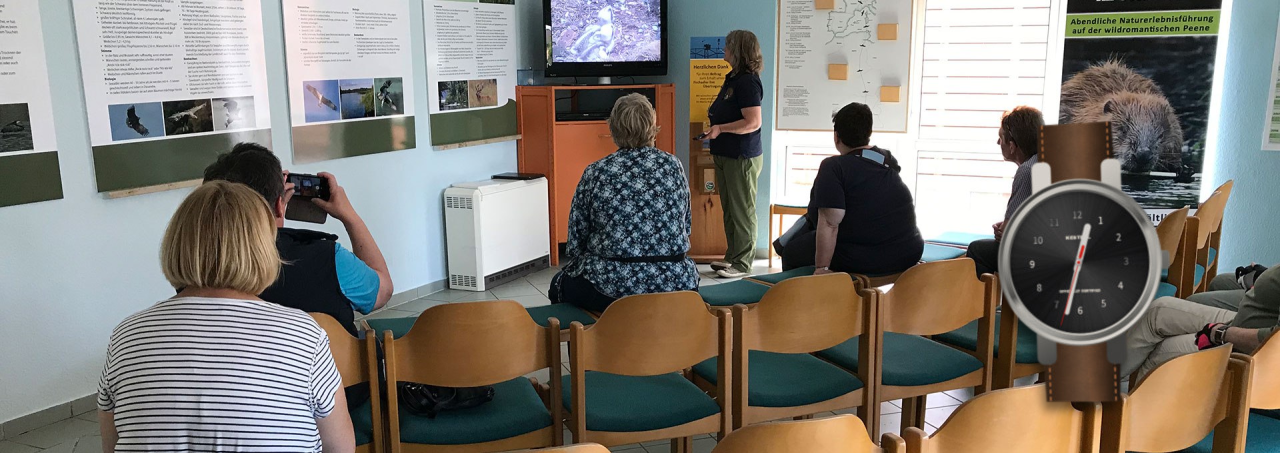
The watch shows 12:32:33
